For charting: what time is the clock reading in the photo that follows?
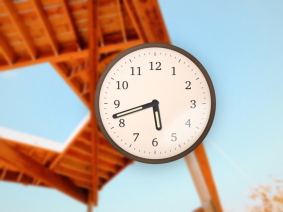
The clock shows 5:42
